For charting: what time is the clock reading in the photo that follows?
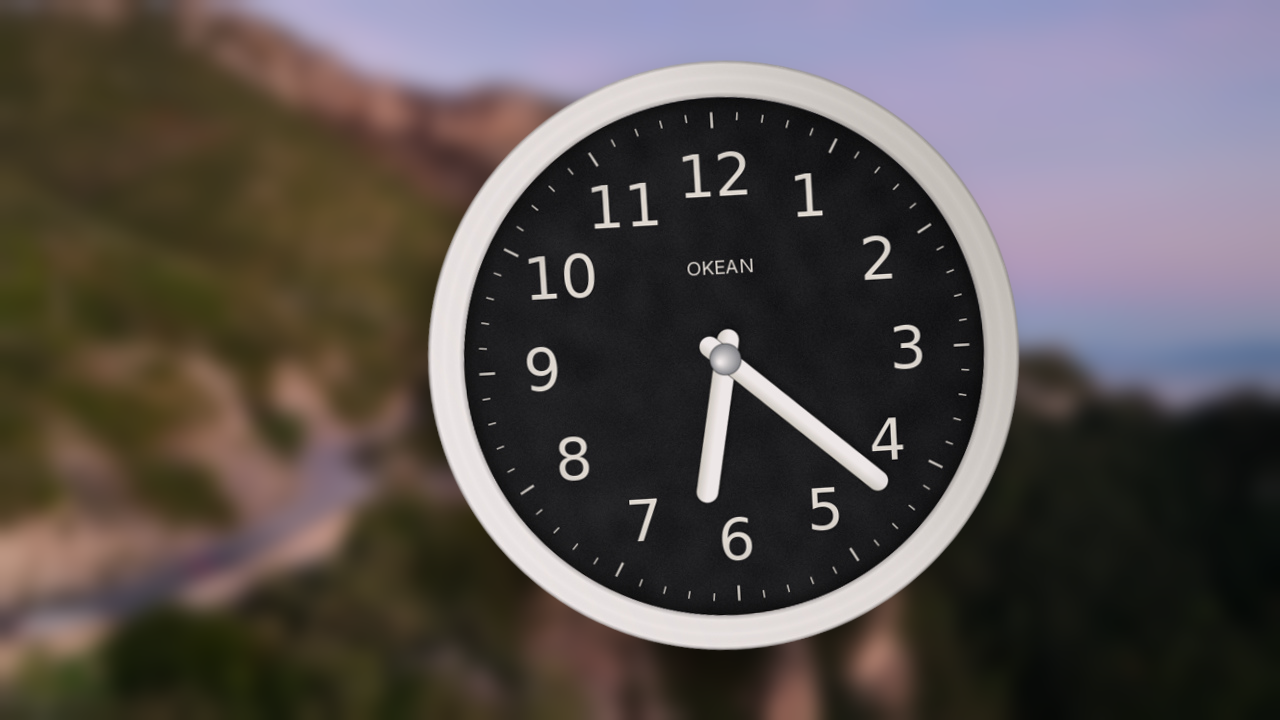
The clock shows 6:22
